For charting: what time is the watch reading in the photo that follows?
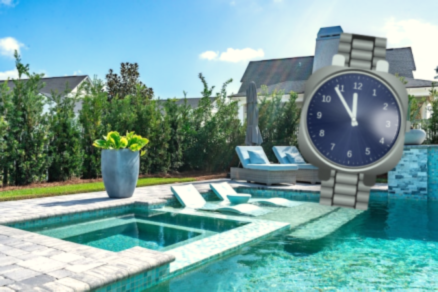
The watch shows 11:54
